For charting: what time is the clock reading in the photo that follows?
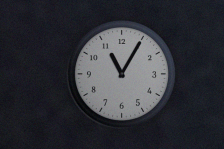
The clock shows 11:05
